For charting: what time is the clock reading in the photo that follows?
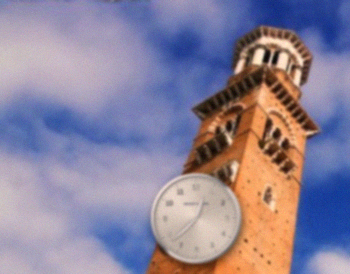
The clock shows 12:38
